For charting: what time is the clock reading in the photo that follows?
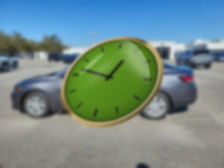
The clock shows 12:47
